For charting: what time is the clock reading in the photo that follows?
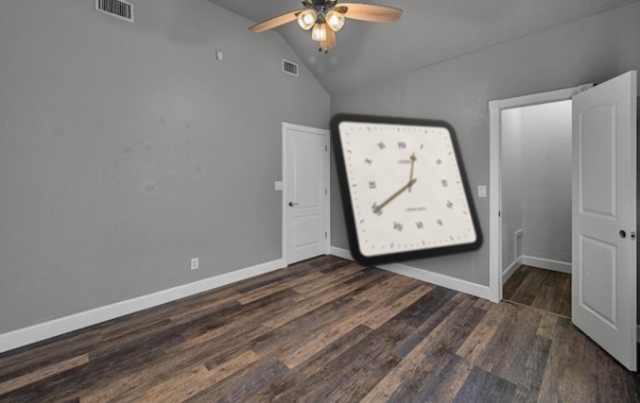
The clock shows 12:40
